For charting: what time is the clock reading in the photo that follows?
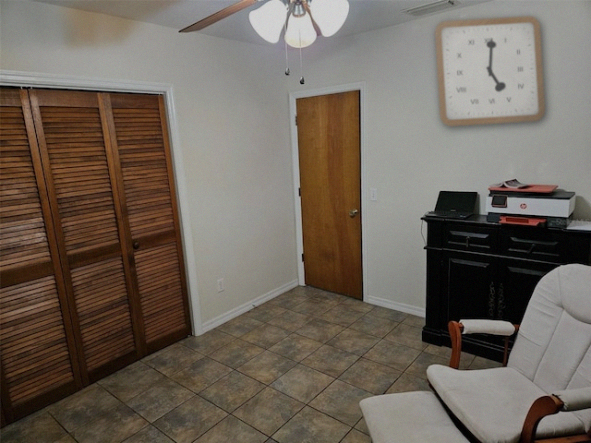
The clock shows 5:01
